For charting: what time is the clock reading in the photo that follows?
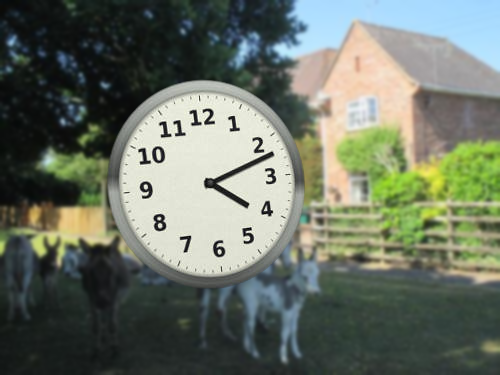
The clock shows 4:12
